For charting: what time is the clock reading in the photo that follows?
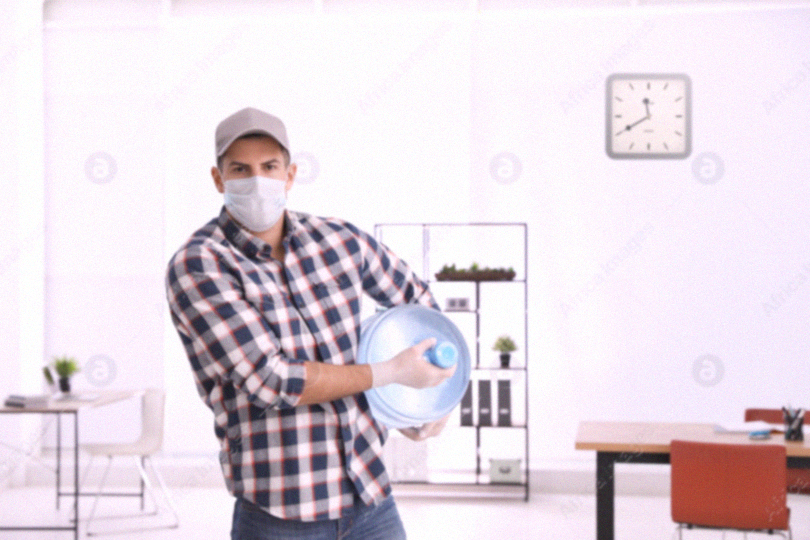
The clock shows 11:40
